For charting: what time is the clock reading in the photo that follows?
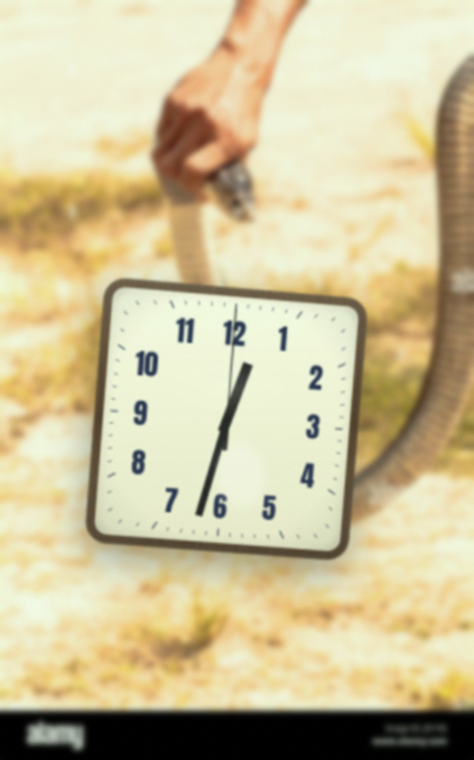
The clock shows 12:32:00
